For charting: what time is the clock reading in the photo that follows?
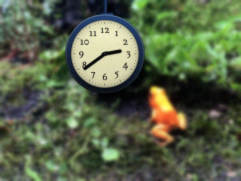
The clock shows 2:39
